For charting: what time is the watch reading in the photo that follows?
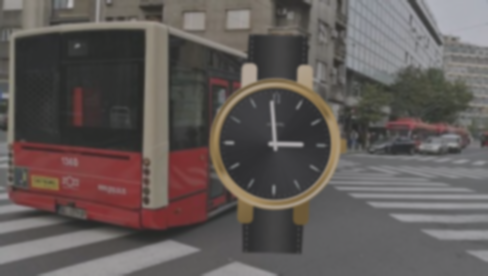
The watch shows 2:59
